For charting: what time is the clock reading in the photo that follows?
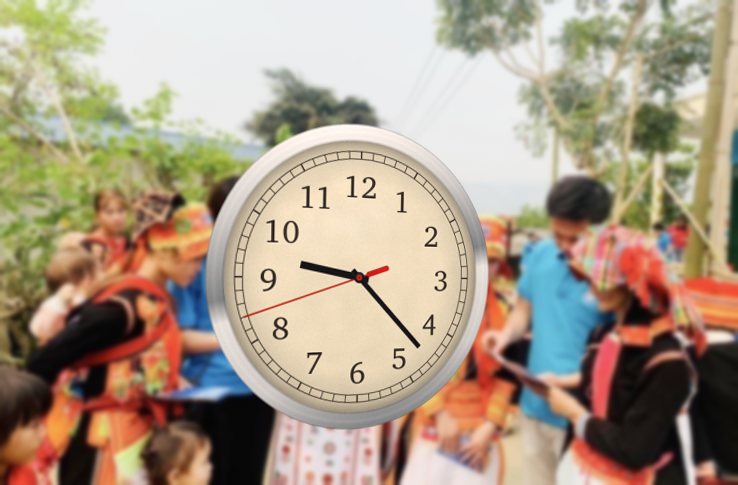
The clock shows 9:22:42
